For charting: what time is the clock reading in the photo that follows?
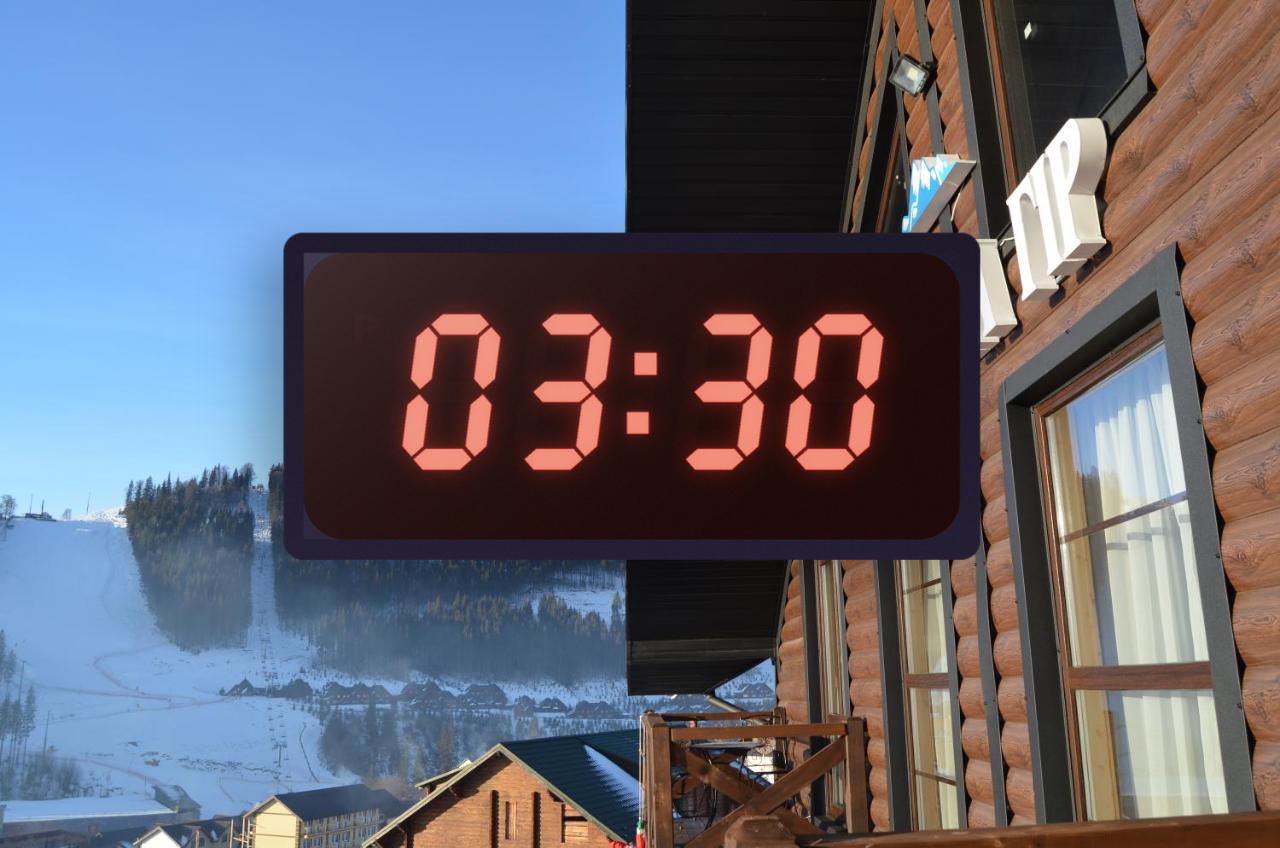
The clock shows 3:30
